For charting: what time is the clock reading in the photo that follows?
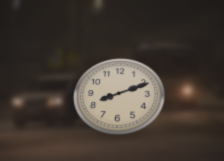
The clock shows 8:11
